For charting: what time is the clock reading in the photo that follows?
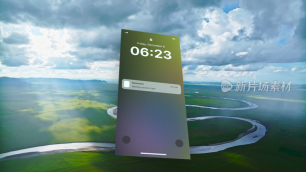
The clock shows 6:23
